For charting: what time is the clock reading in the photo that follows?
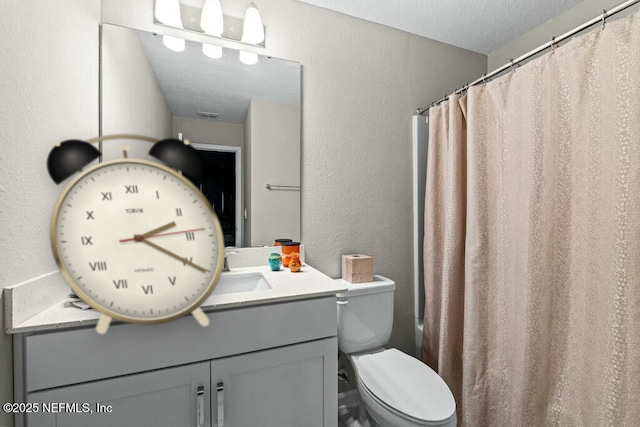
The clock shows 2:20:14
